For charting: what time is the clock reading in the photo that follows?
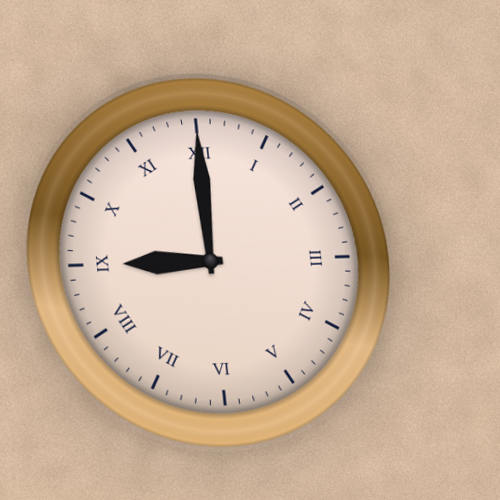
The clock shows 9:00
